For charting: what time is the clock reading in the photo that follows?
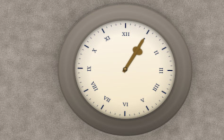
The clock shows 1:05
